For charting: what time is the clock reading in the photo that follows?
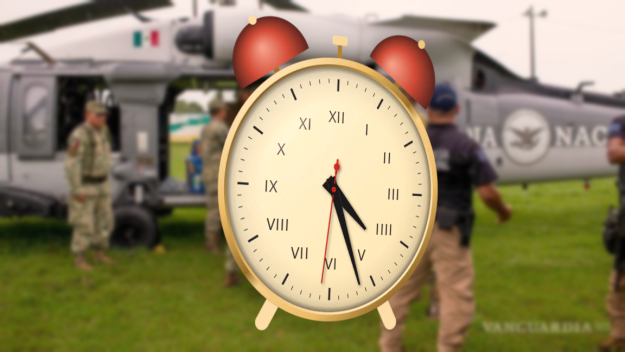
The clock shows 4:26:31
